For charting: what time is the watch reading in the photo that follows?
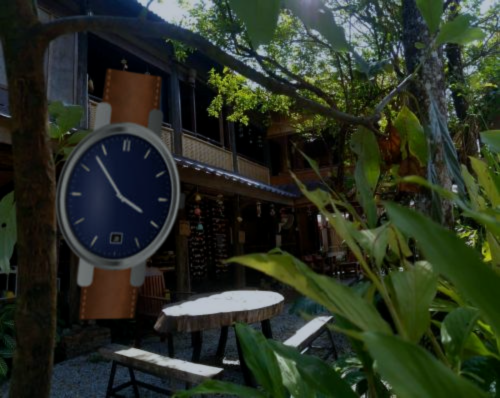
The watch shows 3:53
